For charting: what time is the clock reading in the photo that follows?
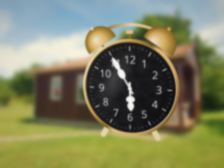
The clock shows 5:55
